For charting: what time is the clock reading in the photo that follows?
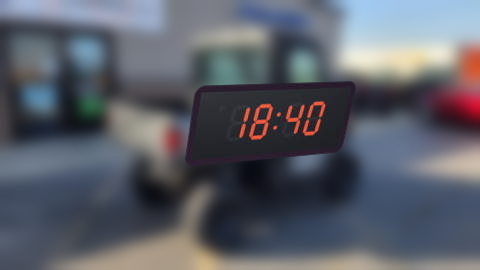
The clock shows 18:40
